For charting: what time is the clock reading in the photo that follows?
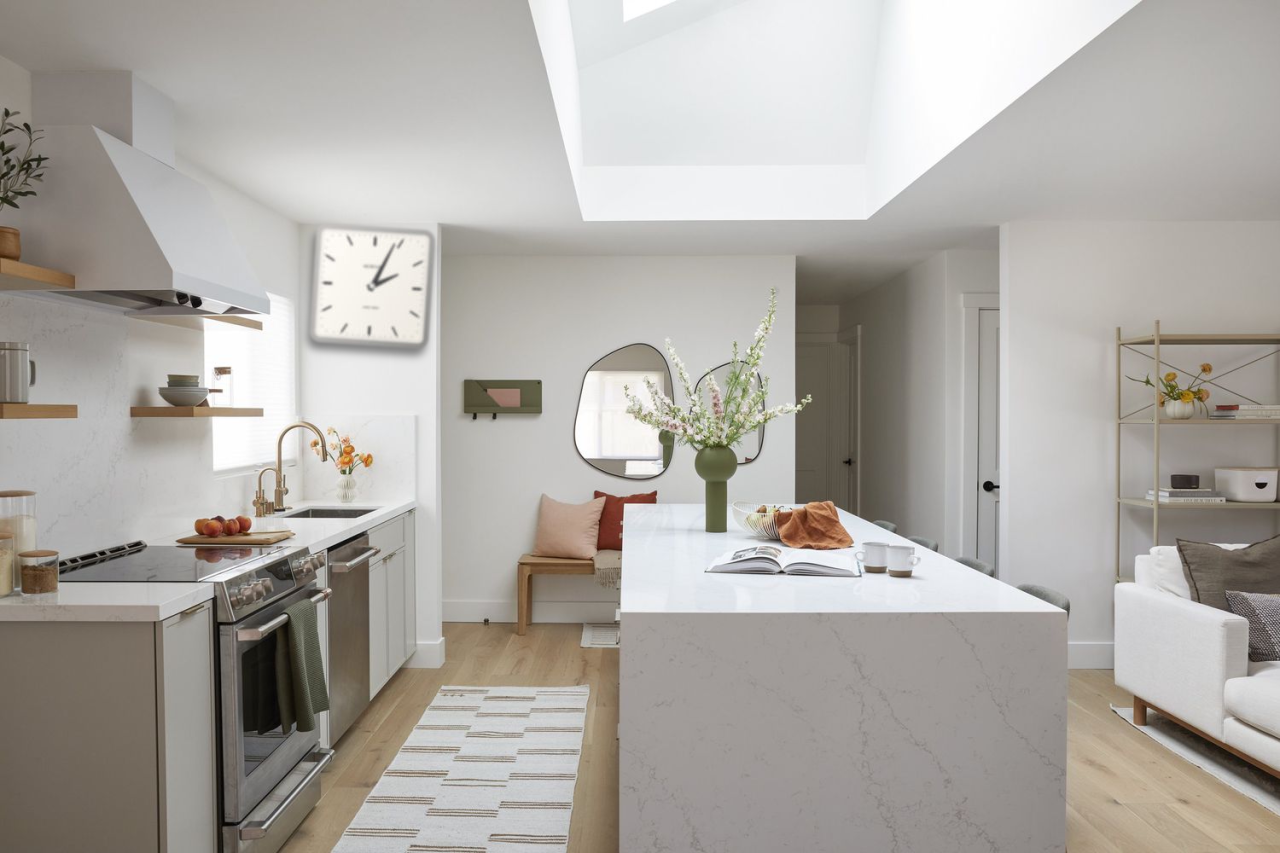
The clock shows 2:04
